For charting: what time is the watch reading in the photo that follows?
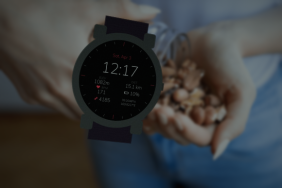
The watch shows 12:17
